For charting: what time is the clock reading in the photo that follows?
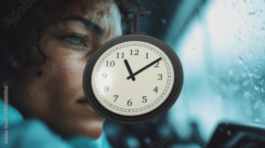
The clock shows 11:09
